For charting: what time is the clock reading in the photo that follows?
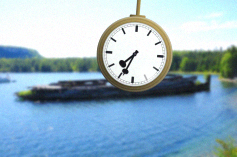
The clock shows 7:34
